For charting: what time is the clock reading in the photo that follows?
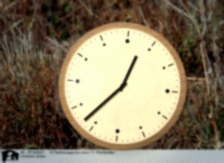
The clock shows 12:37
